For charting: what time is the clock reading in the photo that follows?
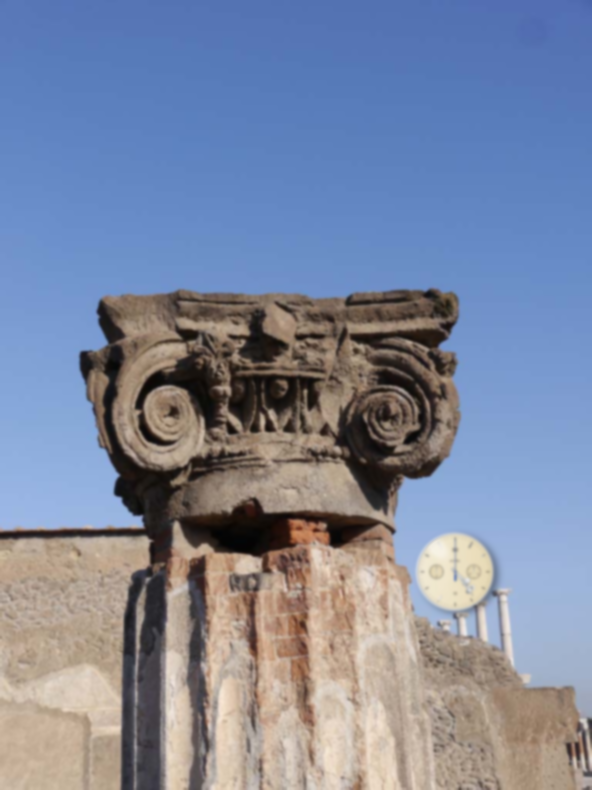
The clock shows 4:24
